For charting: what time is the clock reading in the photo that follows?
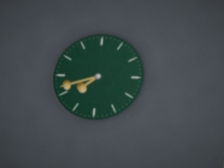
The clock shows 7:42
